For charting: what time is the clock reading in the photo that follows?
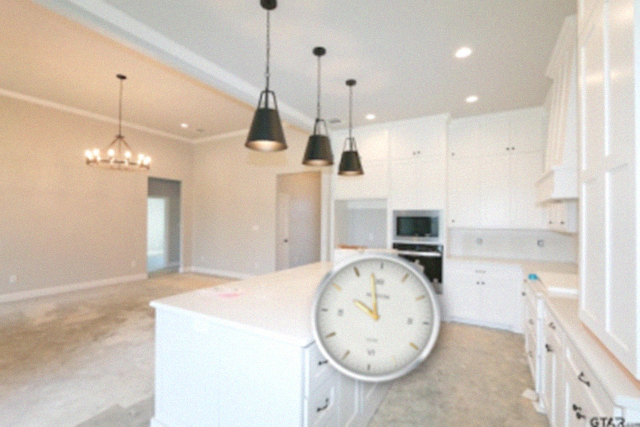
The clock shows 9:58
